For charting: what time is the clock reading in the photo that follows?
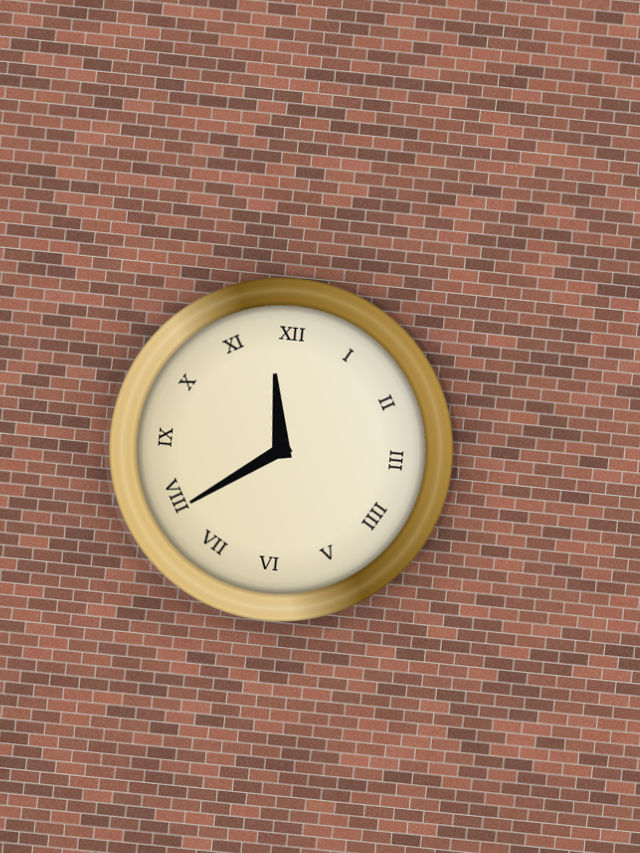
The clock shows 11:39
